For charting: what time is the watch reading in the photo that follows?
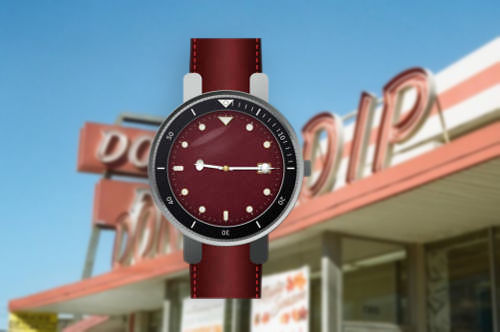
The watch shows 9:15
